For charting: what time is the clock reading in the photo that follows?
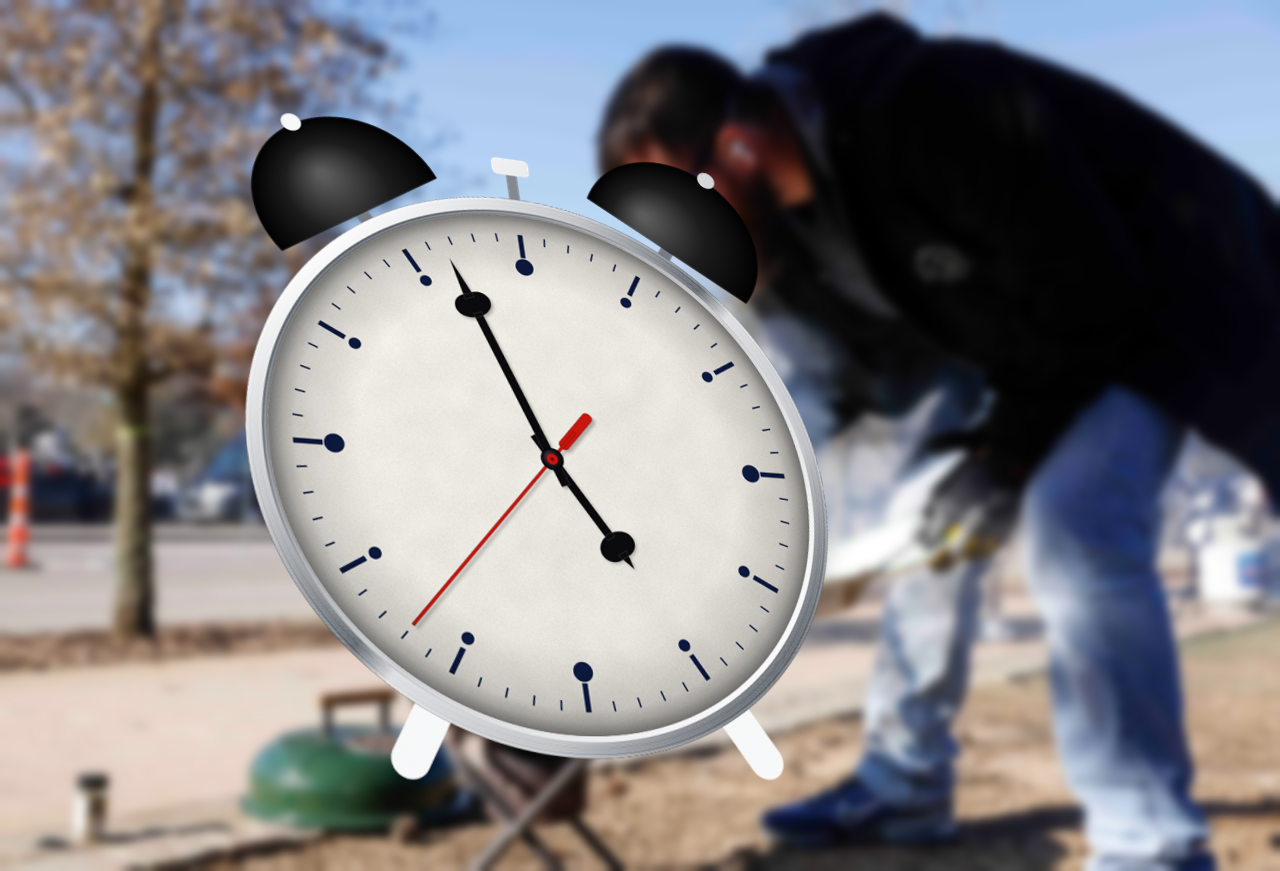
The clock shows 4:56:37
